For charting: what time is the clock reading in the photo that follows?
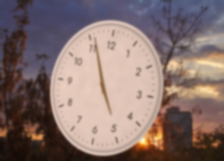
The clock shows 4:56
